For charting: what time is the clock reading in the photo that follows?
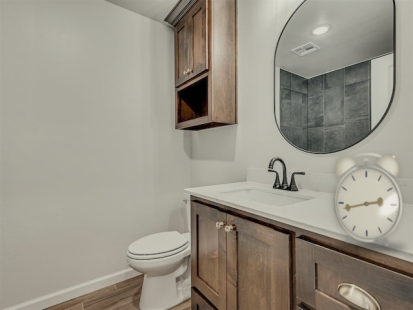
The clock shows 2:43
